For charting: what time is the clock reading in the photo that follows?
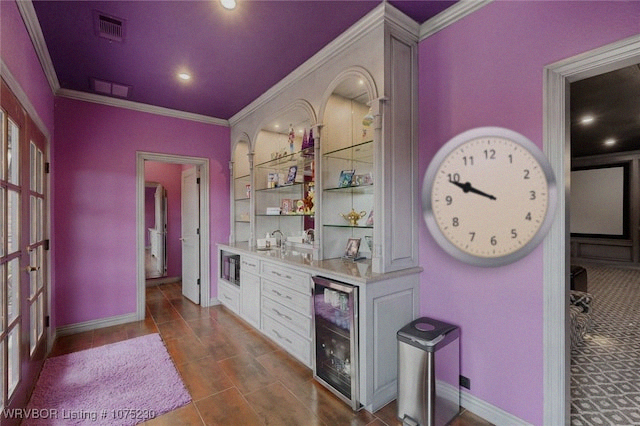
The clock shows 9:49
